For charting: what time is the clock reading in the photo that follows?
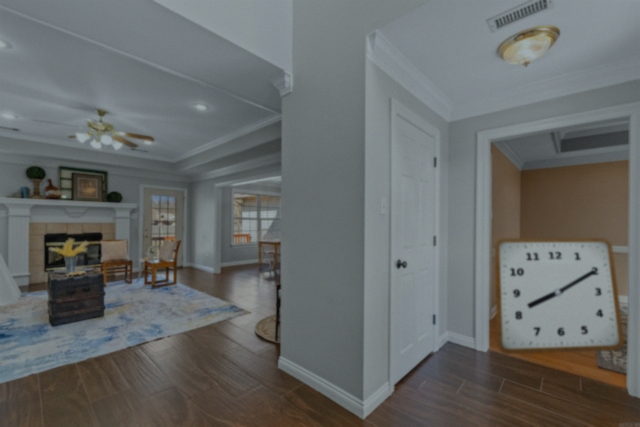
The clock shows 8:10
